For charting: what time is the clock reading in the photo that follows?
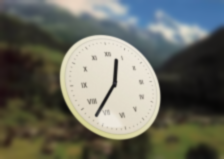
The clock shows 12:37
